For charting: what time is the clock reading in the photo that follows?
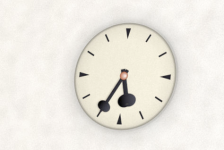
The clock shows 5:35
